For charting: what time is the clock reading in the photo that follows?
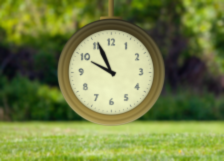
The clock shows 9:56
